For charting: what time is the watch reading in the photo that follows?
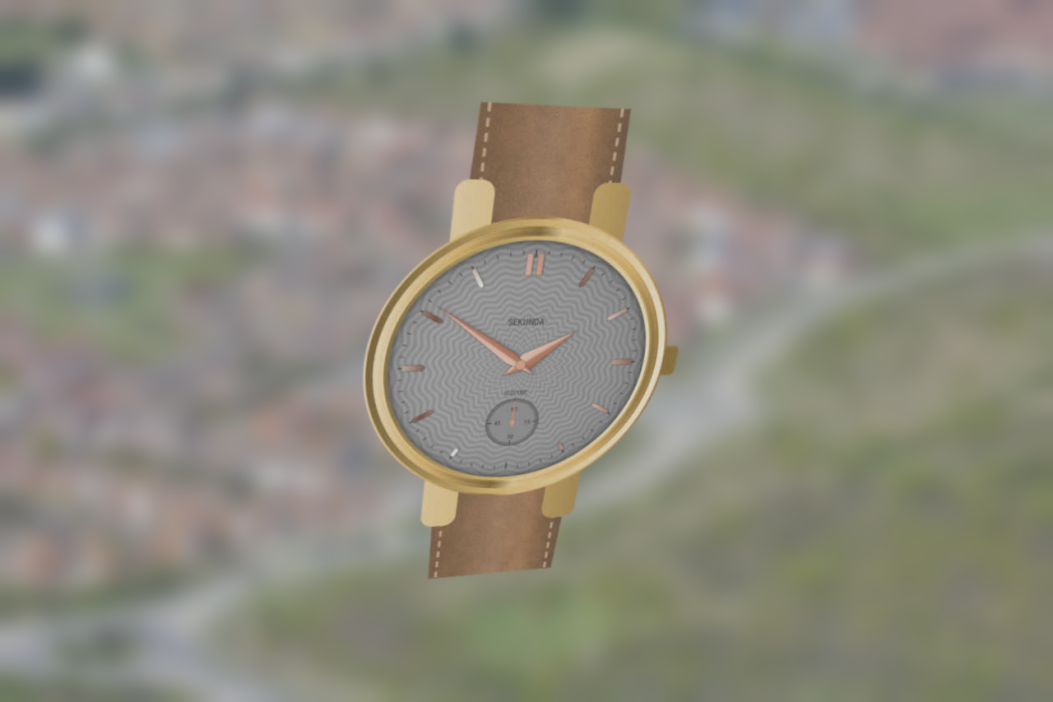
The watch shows 1:51
